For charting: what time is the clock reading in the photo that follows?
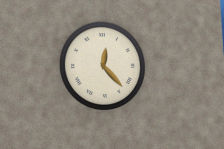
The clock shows 12:23
